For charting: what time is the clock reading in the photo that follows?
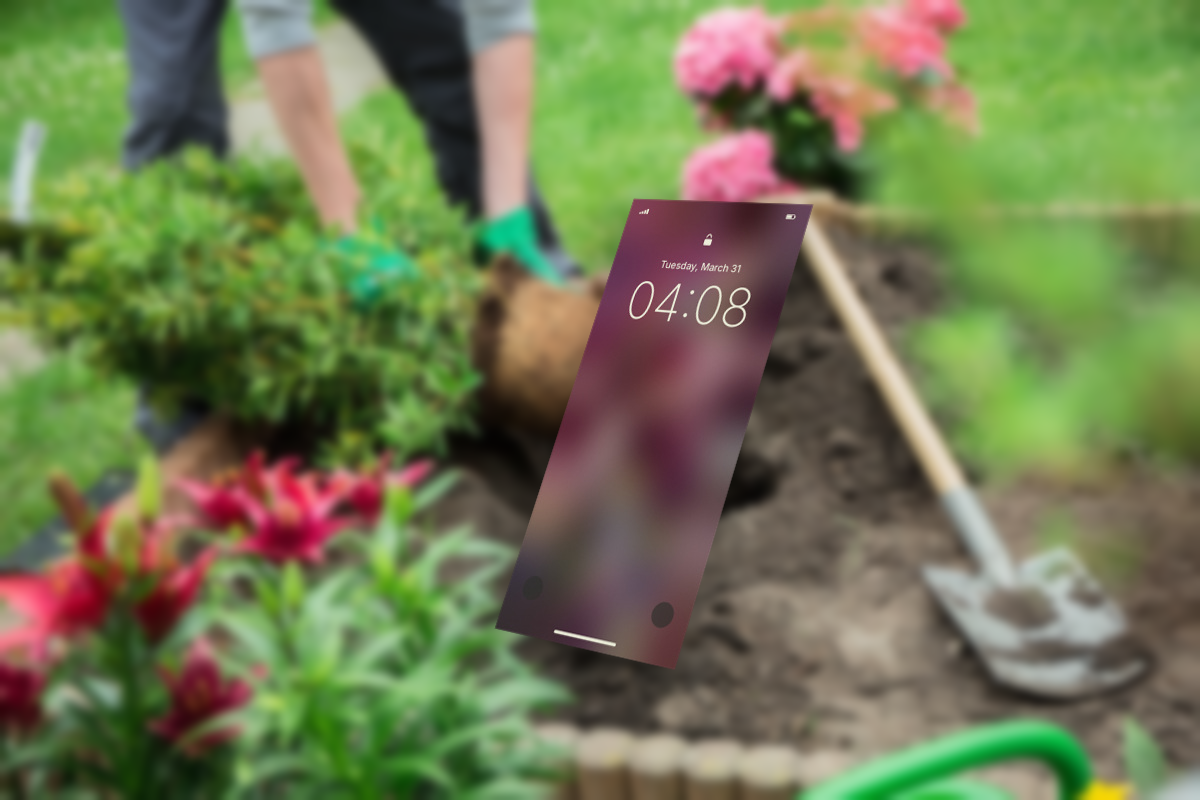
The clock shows 4:08
